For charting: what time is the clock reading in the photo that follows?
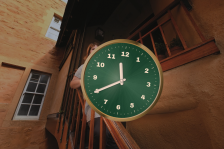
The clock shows 11:40
